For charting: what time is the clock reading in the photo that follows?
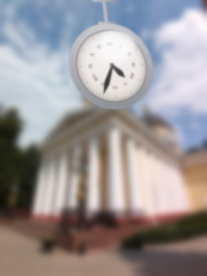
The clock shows 4:34
